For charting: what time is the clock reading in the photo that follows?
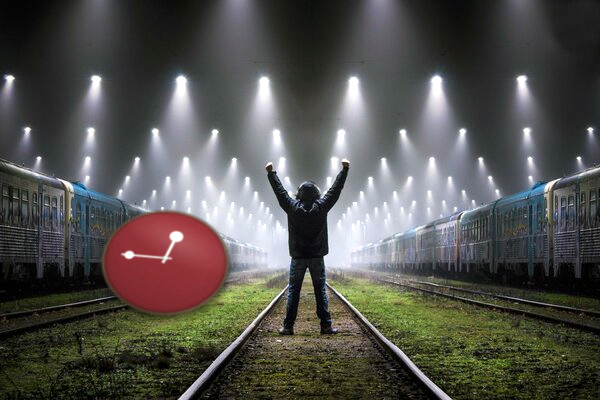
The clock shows 12:46
